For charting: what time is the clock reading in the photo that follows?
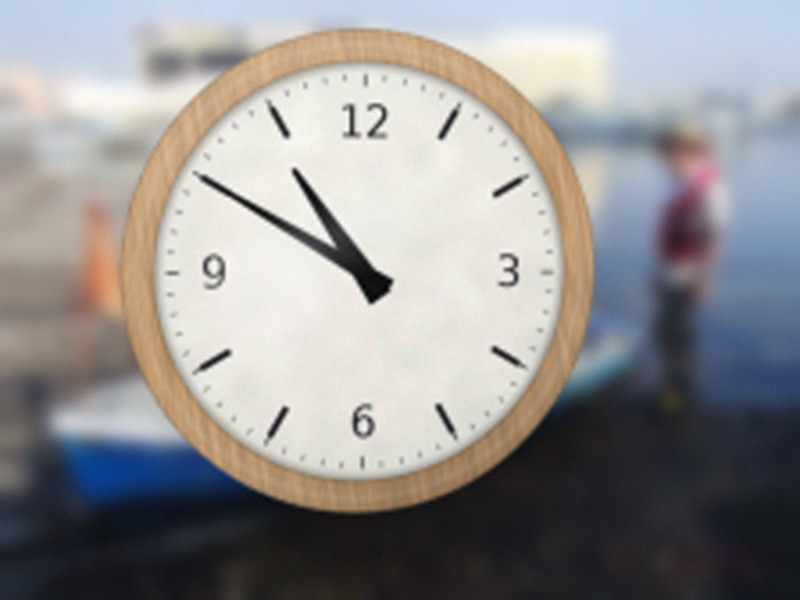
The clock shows 10:50
